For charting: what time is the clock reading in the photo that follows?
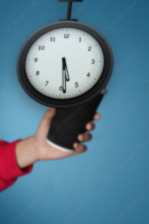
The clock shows 5:29
